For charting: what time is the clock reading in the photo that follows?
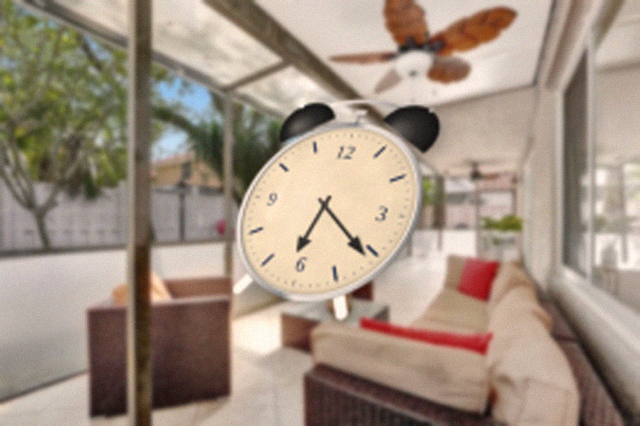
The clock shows 6:21
